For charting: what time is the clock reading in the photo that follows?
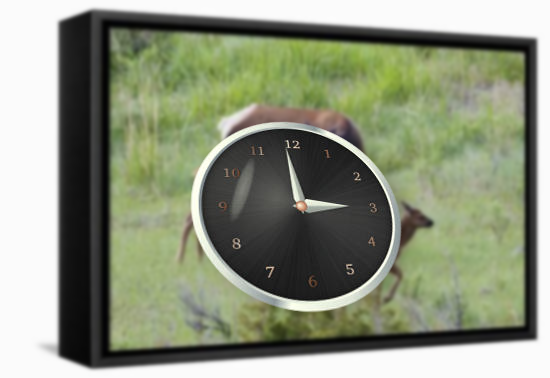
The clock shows 2:59
